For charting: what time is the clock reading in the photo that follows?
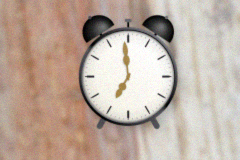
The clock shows 6:59
